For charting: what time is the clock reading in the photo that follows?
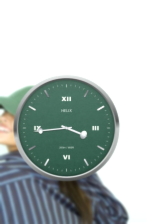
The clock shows 3:44
